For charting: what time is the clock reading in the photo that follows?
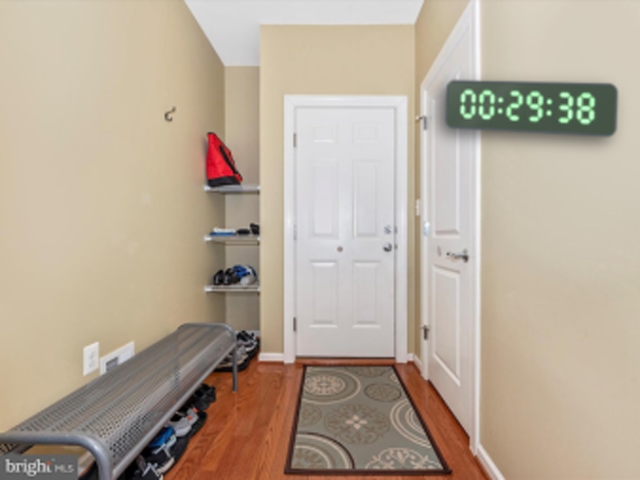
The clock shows 0:29:38
